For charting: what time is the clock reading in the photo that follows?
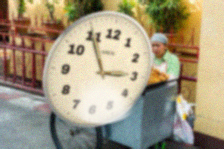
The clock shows 2:55
